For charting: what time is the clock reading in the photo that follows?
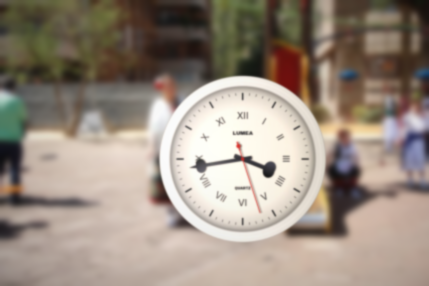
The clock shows 3:43:27
